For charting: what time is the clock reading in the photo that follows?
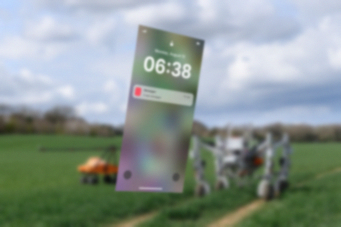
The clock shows 6:38
